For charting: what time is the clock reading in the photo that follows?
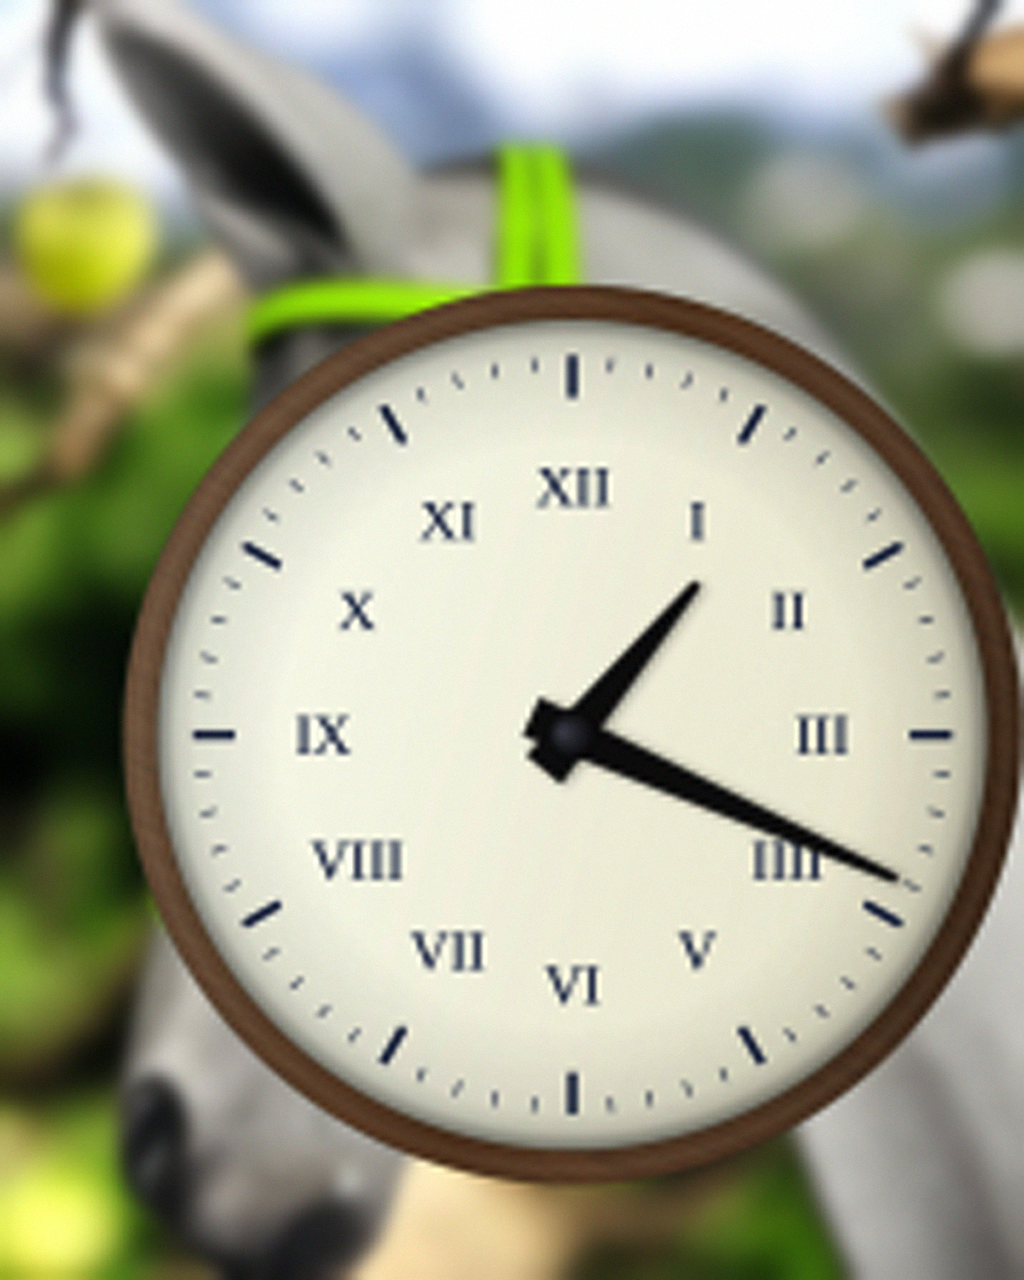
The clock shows 1:19
